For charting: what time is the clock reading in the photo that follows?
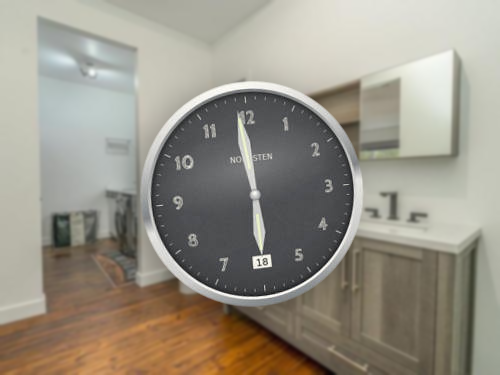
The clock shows 5:59
